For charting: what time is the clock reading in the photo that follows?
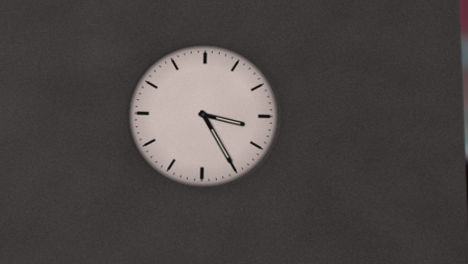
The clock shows 3:25
